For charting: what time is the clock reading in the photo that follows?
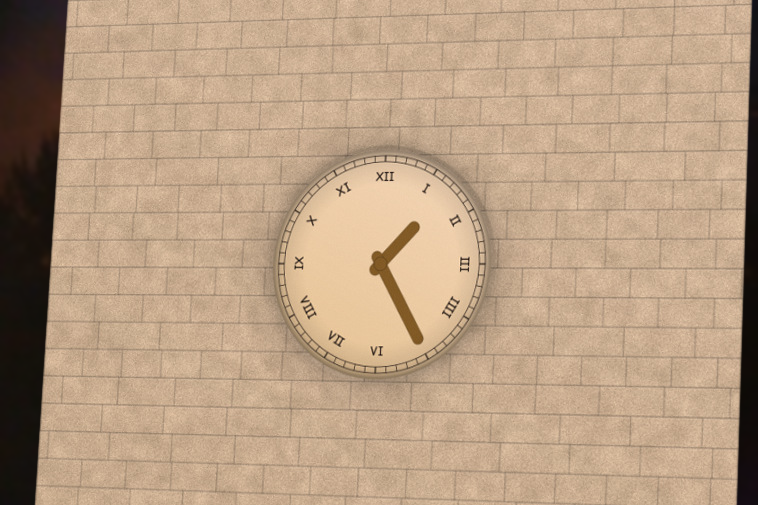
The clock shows 1:25
